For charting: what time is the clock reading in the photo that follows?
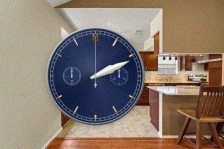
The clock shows 2:11
